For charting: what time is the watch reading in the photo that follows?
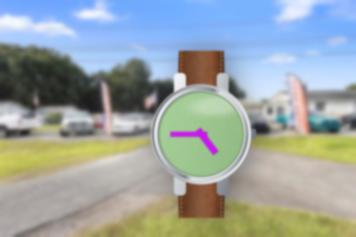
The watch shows 4:45
